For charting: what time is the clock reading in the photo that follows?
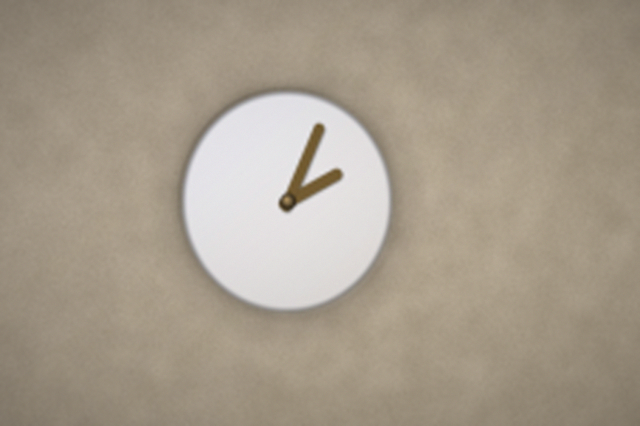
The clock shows 2:04
